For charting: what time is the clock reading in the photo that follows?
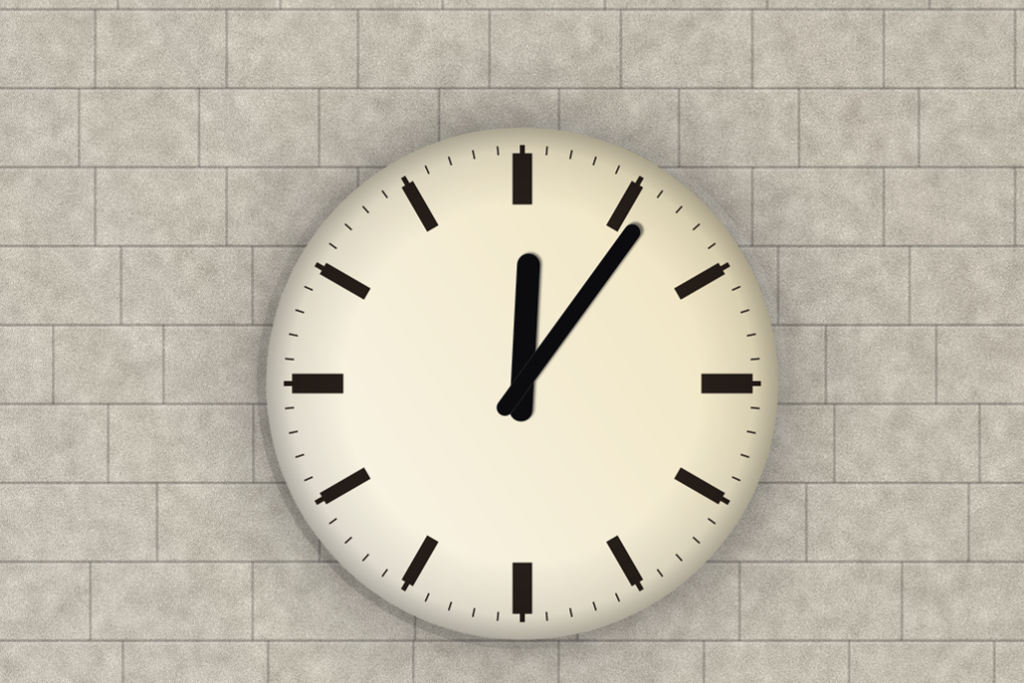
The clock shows 12:06
